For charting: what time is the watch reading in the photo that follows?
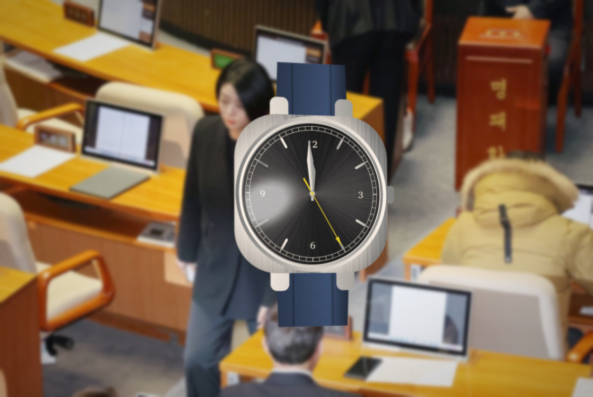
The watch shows 11:59:25
